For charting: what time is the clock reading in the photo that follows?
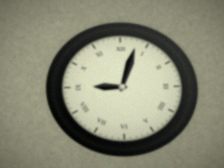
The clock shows 9:03
